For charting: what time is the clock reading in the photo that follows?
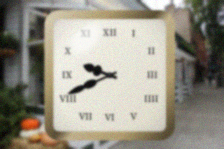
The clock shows 9:41
